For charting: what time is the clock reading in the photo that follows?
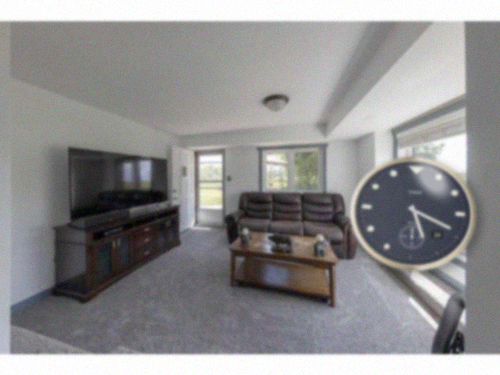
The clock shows 5:19
